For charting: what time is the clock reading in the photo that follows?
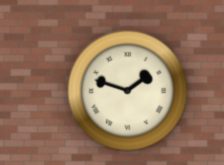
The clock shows 1:48
